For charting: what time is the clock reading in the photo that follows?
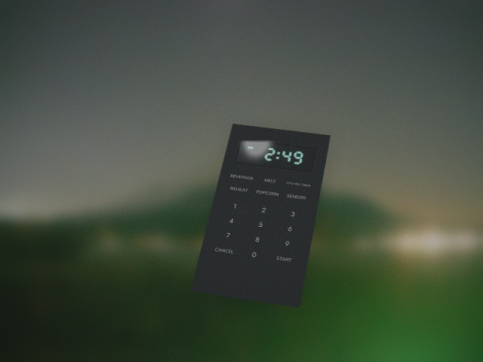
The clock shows 2:49
